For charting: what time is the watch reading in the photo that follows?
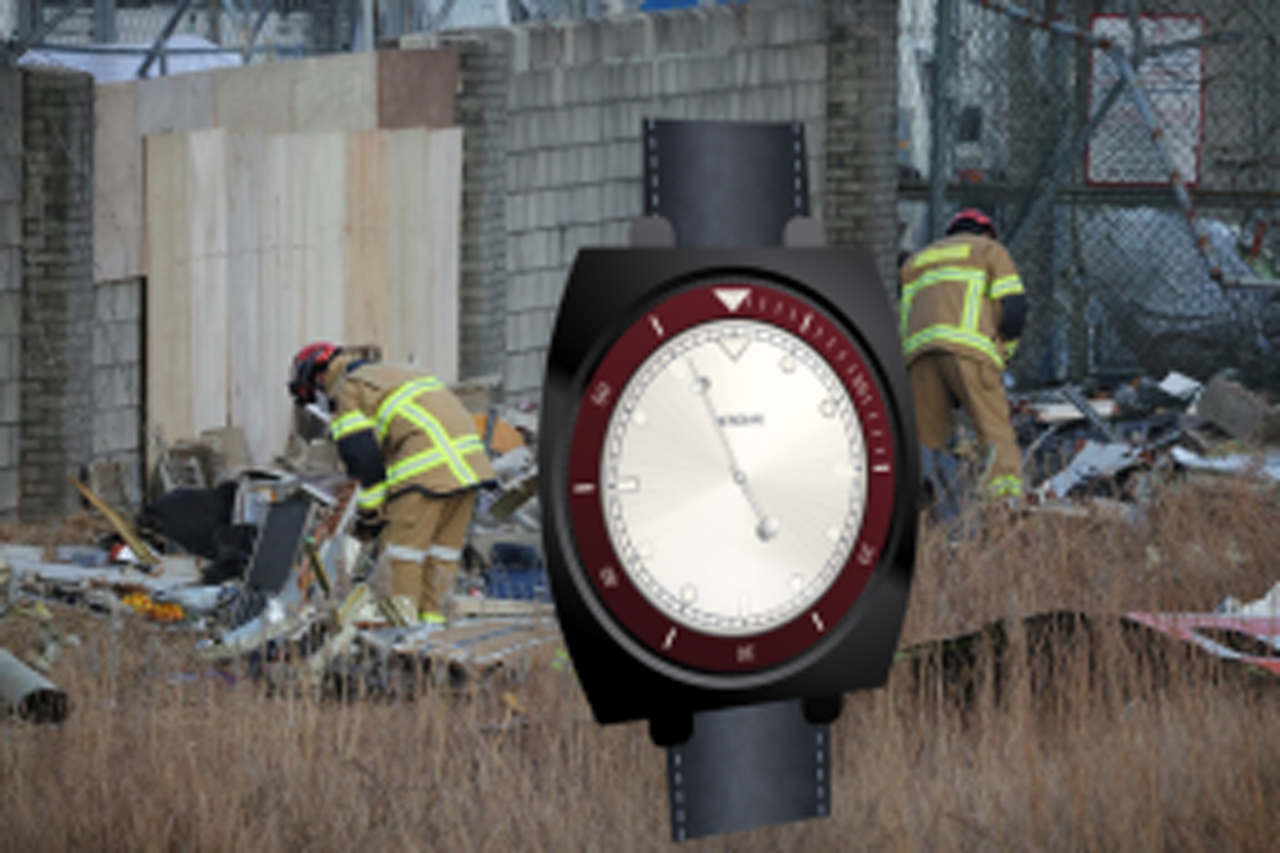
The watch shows 4:56
